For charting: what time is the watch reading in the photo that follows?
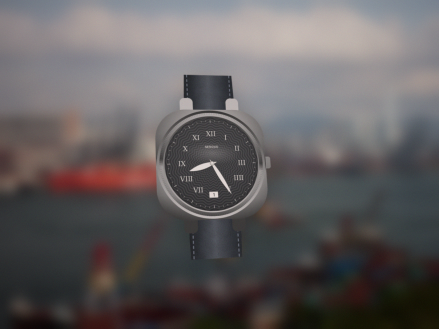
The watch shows 8:25
